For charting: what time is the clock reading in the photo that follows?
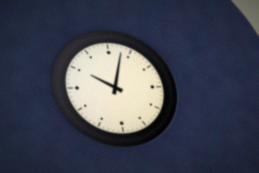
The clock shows 10:03
